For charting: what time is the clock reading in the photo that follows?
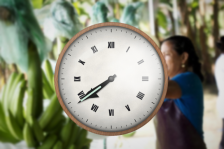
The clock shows 7:39
